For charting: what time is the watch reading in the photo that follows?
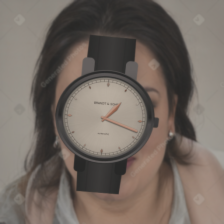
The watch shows 1:18
